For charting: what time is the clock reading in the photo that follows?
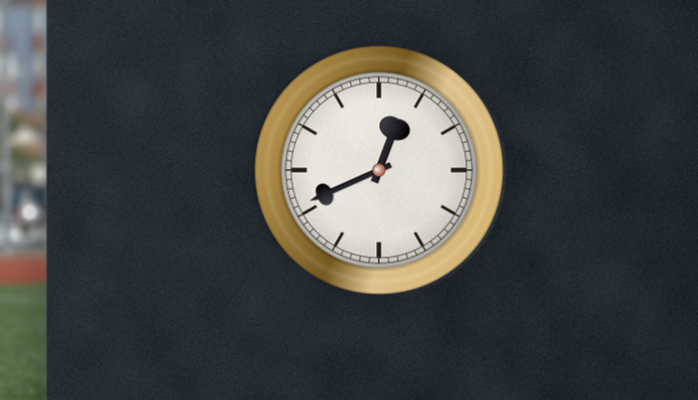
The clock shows 12:41
